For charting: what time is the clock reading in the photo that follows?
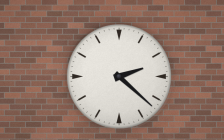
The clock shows 2:22
